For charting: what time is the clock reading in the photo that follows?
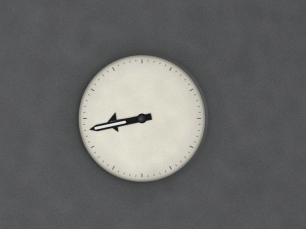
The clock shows 8:43
